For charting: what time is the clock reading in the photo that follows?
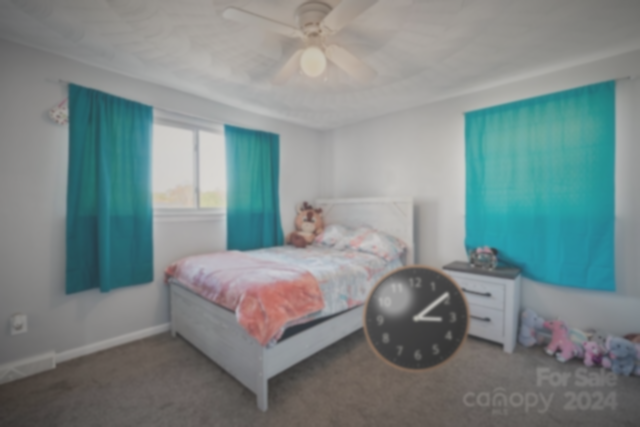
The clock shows 3:09
